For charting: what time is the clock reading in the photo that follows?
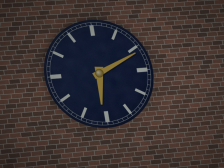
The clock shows 6:11
